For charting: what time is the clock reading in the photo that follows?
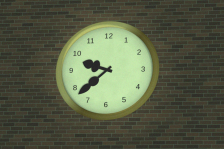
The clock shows 9:38
